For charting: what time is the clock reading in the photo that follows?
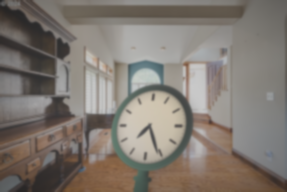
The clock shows 7:26
